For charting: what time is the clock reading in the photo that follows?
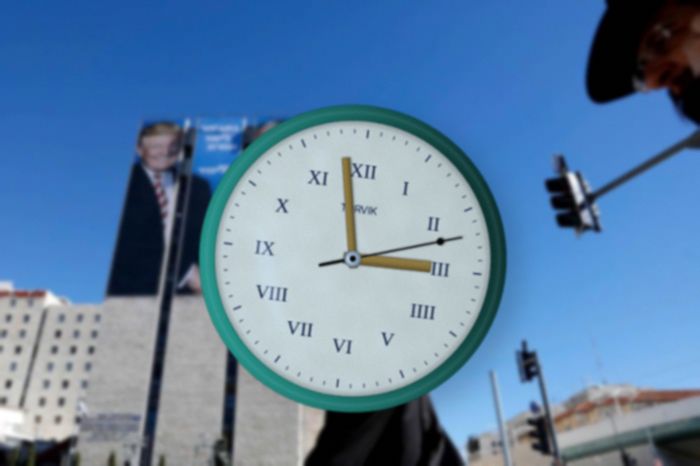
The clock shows 2:58:12
